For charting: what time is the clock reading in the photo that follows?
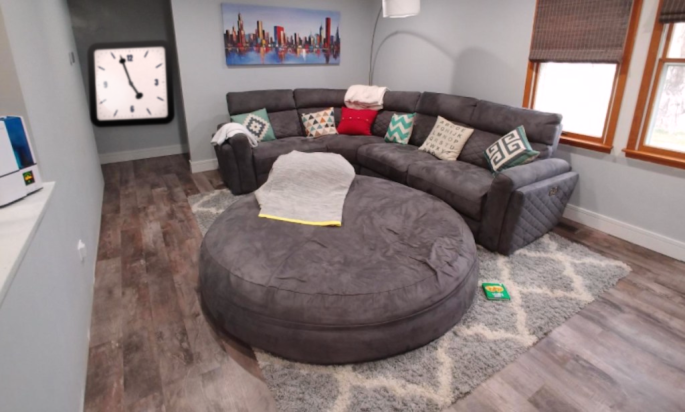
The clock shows 4:57
